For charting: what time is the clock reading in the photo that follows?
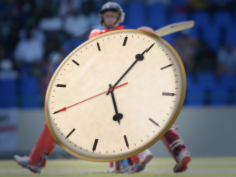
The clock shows 5:04:40
